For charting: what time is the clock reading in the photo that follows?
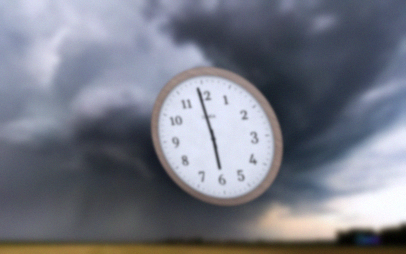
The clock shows 5:59
